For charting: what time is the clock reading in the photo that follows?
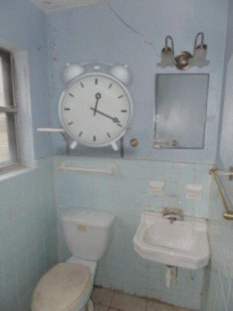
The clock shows 12:19
